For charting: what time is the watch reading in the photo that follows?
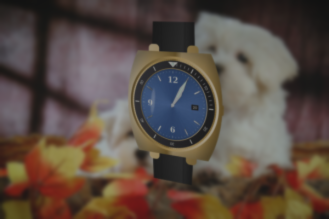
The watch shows 1:05
